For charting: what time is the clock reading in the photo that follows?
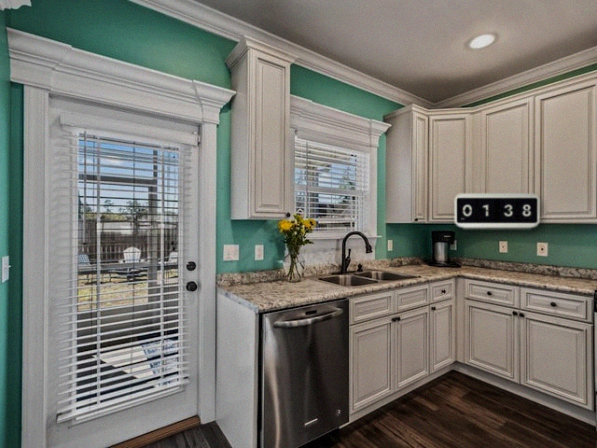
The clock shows 1:38
